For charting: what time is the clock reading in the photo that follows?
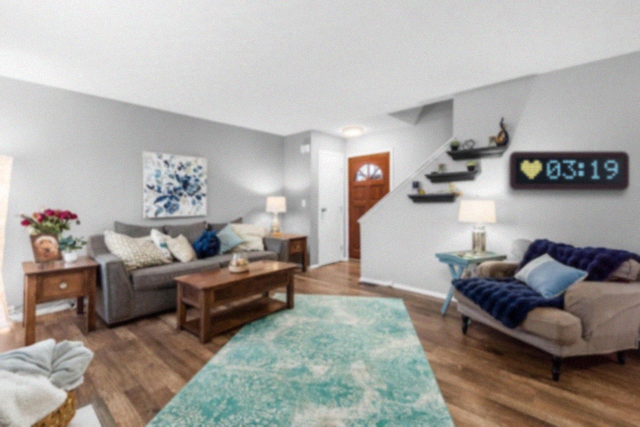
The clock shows 3:19
